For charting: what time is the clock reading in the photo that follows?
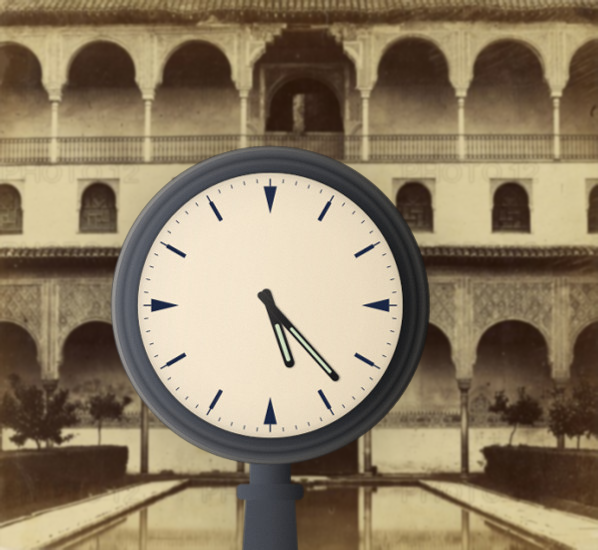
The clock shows 5:23
